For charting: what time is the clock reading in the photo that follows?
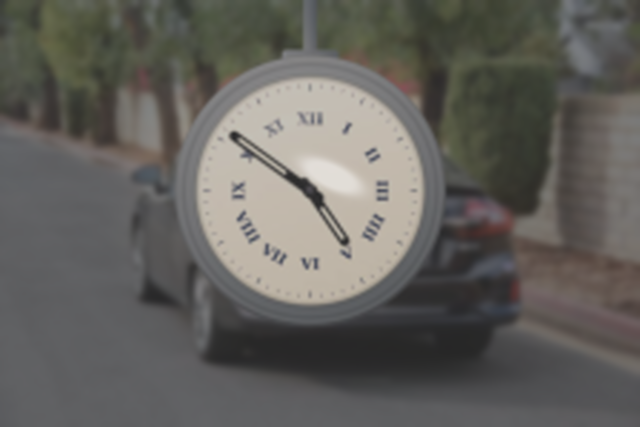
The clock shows 4:51
